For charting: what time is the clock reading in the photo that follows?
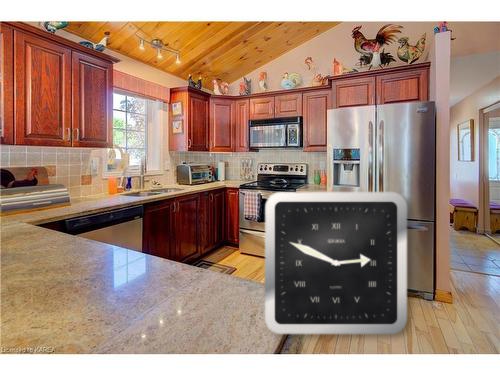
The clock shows 2:49
